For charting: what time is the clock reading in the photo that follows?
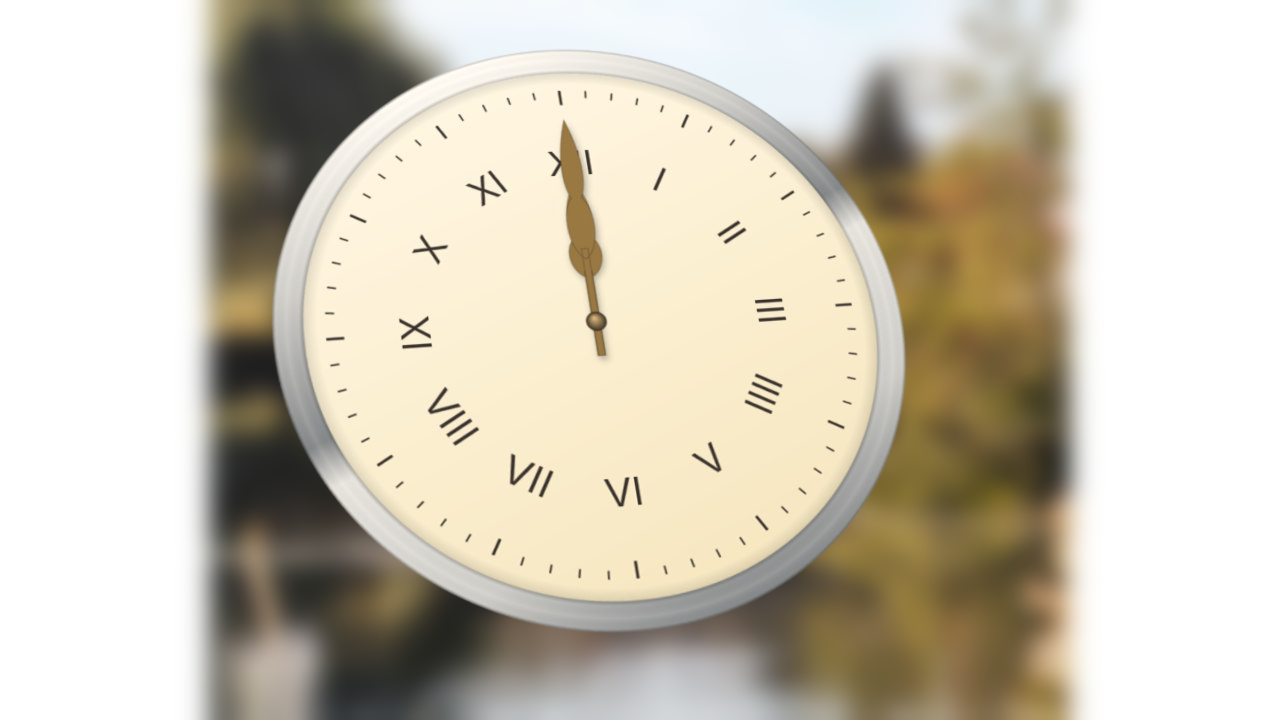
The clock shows 12:00
